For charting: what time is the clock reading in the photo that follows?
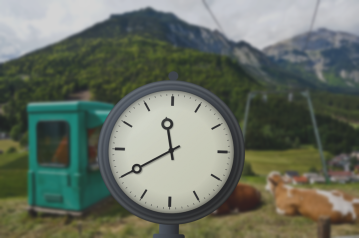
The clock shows 11:40
